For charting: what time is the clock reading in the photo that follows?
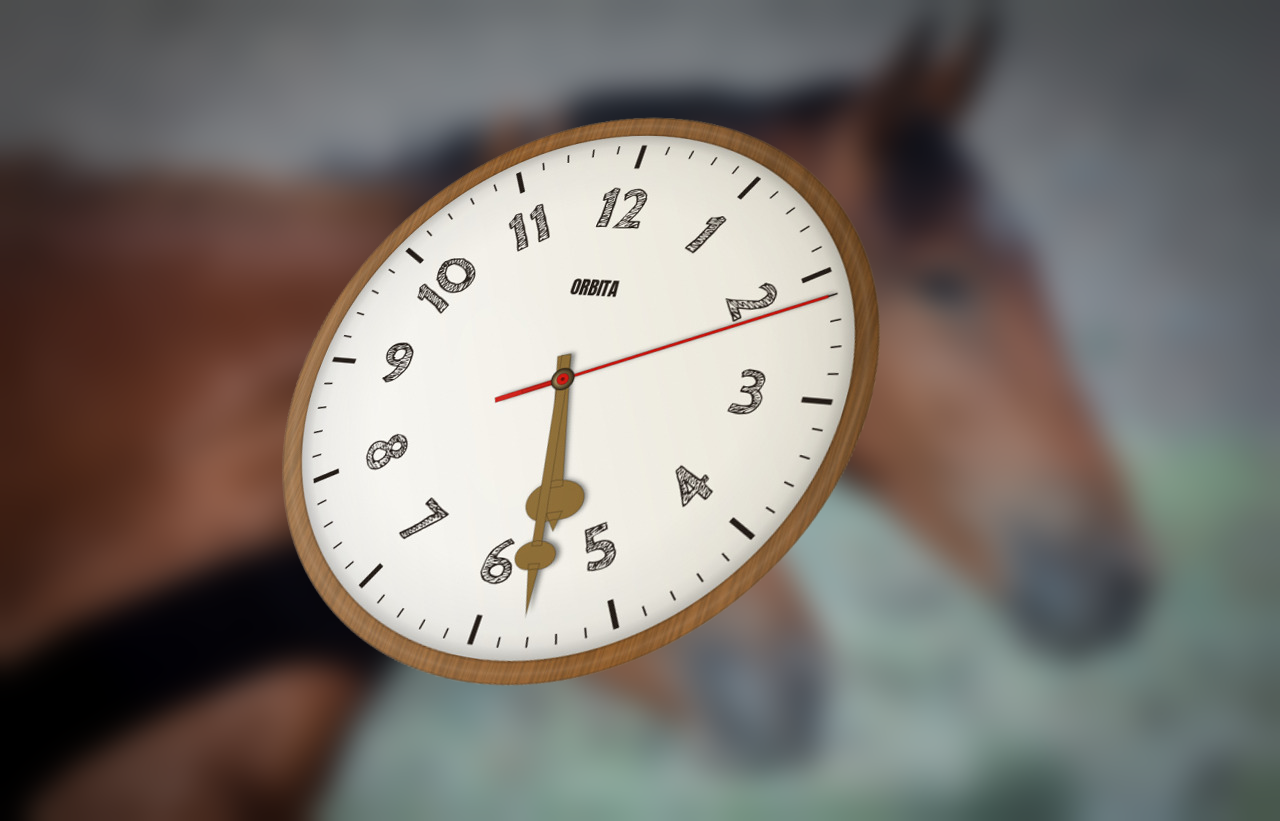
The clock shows 5:28:11
